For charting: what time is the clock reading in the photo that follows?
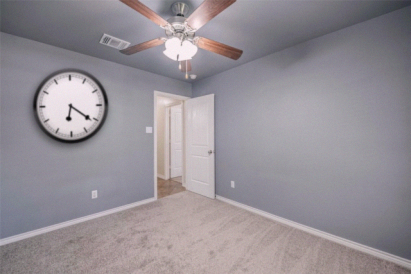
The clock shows 6:21
